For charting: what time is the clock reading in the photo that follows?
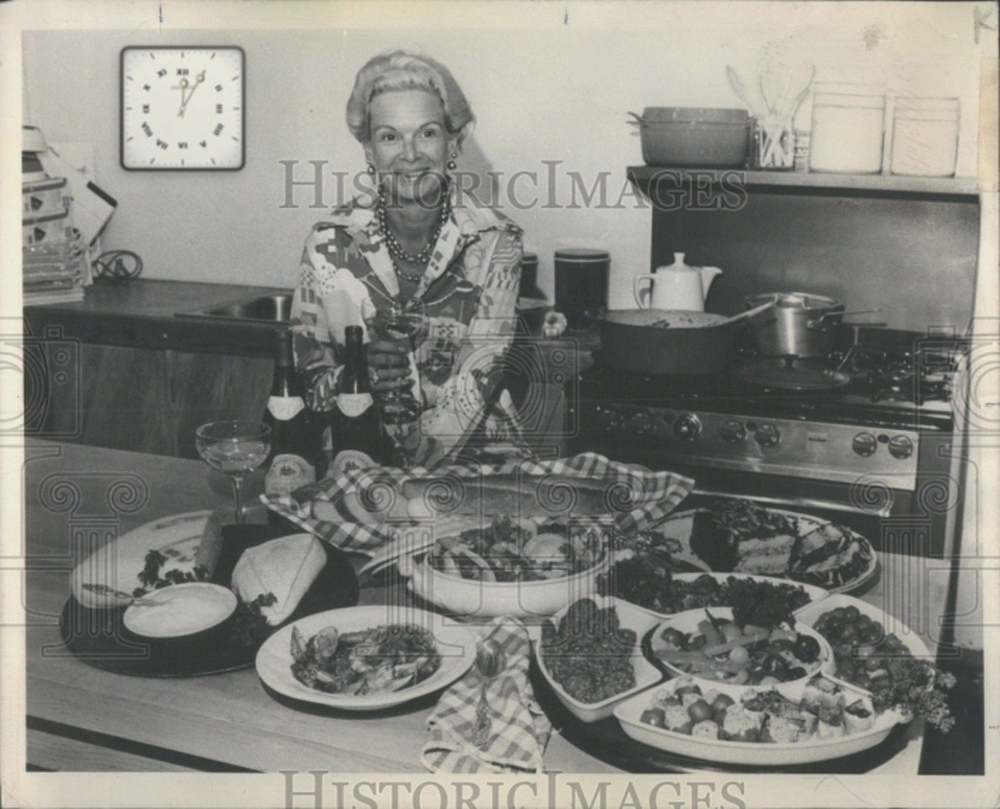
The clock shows 12:05
